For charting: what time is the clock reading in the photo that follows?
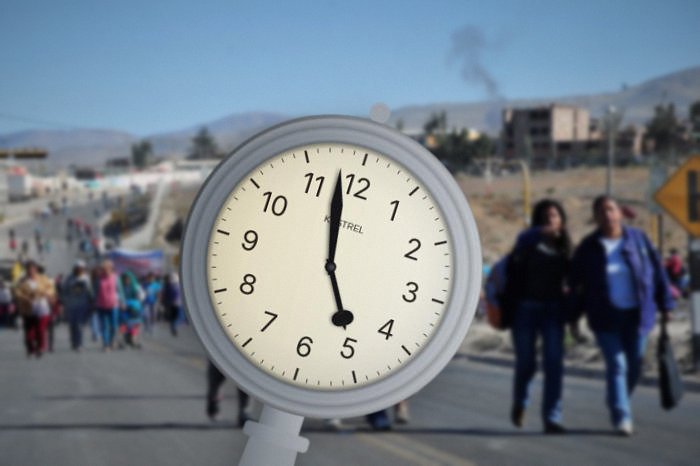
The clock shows 4:58
